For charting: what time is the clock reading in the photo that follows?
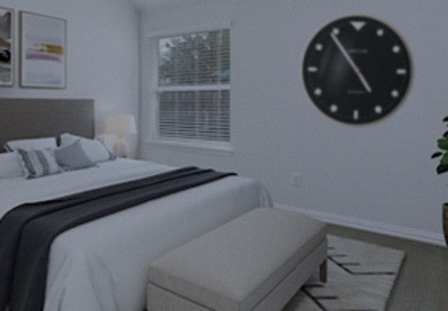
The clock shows 4:54
